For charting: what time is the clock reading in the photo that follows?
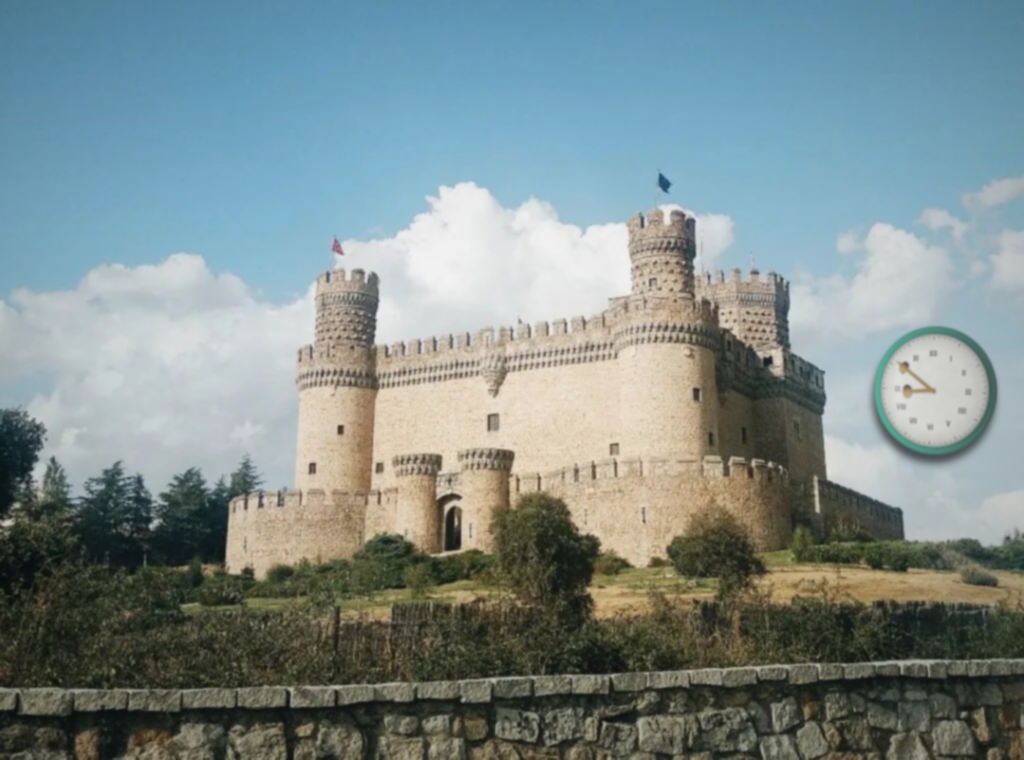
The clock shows 8:51
